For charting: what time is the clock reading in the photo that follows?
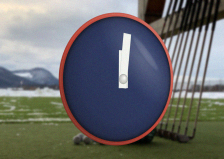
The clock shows 12:01
